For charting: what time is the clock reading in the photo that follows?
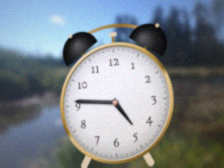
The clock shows 4:46
